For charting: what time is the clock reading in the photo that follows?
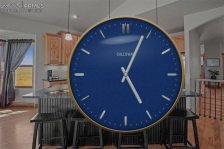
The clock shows 5:04
